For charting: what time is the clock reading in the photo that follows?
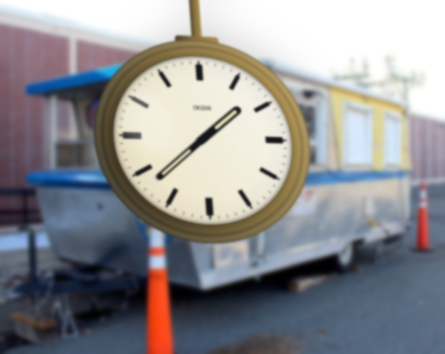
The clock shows 1:38
